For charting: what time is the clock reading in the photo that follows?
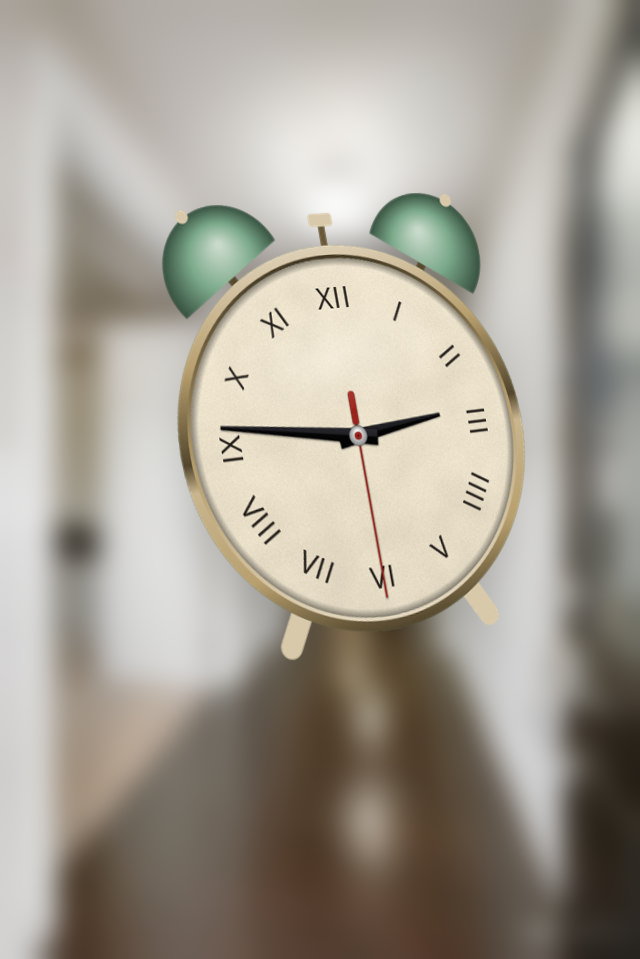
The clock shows 2:46:30
